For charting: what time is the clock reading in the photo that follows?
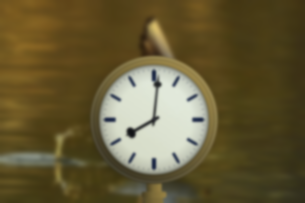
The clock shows 8:01
